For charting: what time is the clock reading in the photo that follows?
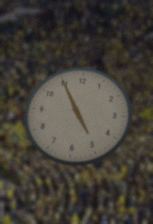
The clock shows 4:55
